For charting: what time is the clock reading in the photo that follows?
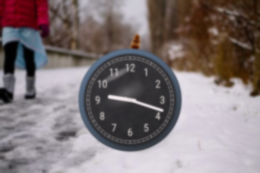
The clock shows 9:18
